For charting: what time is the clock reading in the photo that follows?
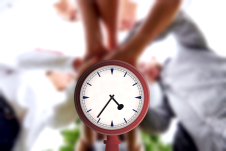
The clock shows 4:36
